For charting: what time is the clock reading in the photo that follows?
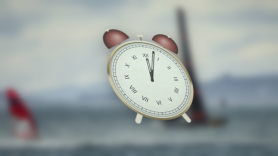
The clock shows 12:03
